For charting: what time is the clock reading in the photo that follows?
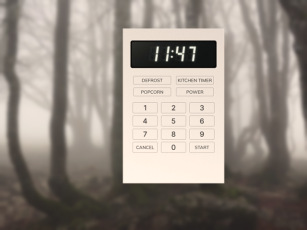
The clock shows 11:47
